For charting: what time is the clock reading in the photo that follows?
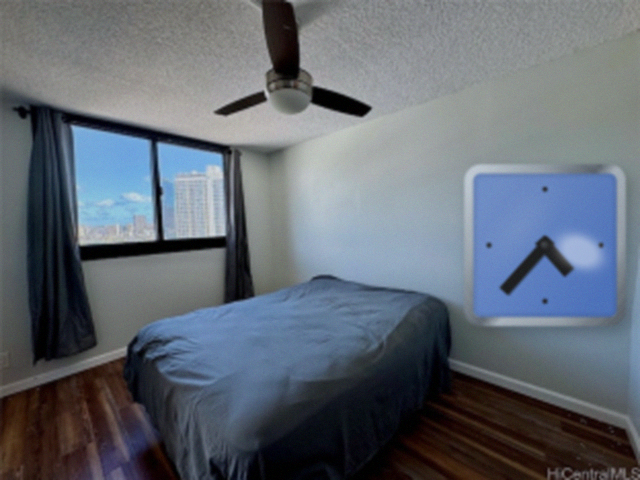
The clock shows 4:37
